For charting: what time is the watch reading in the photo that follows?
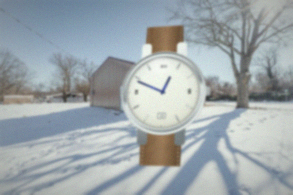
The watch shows 12:49
